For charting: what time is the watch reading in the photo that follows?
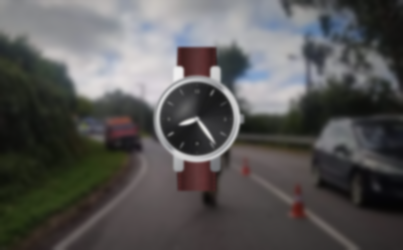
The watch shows 8:24
